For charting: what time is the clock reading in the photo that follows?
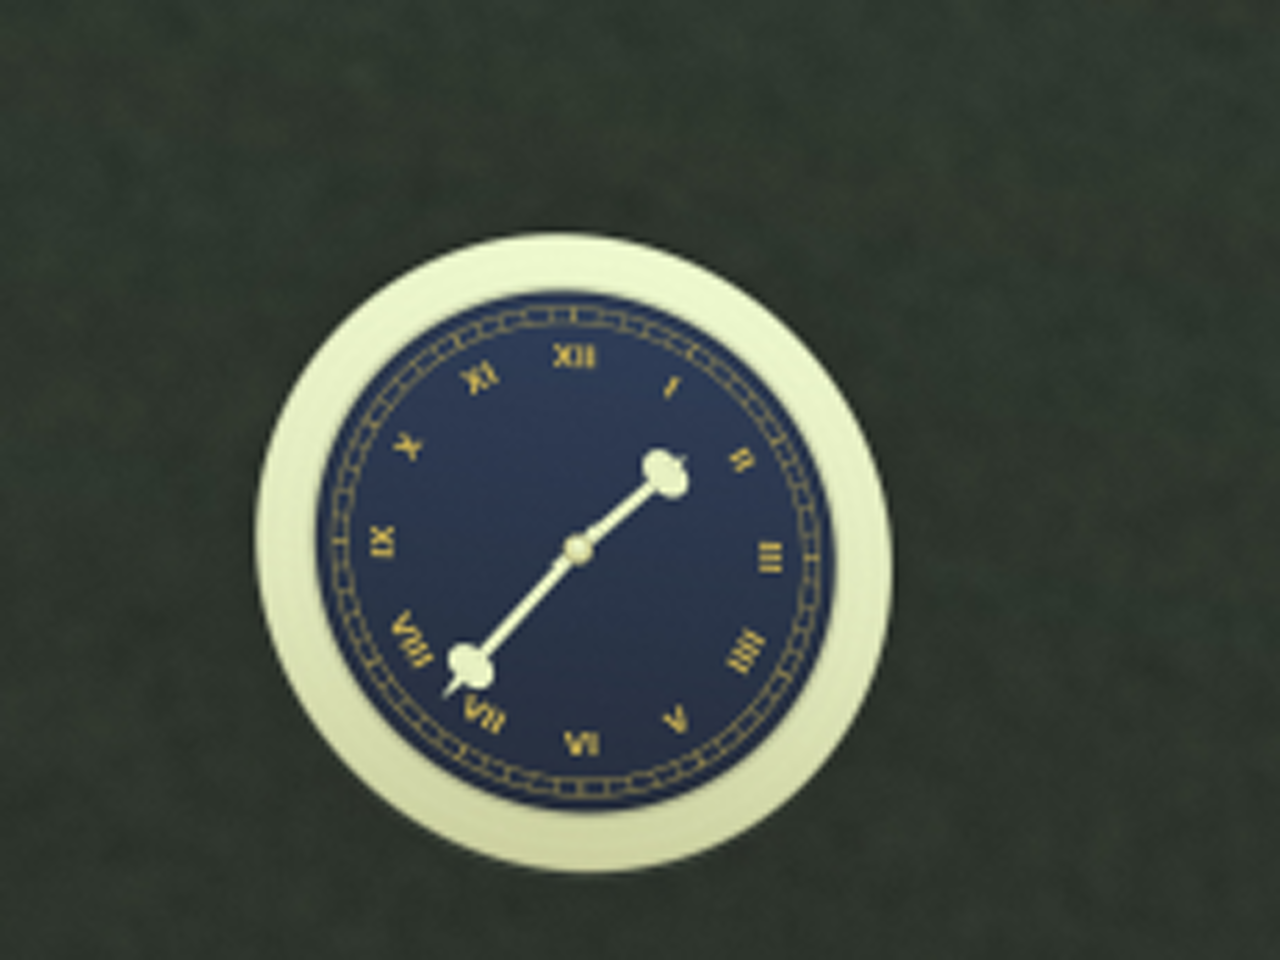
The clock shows 1:37
